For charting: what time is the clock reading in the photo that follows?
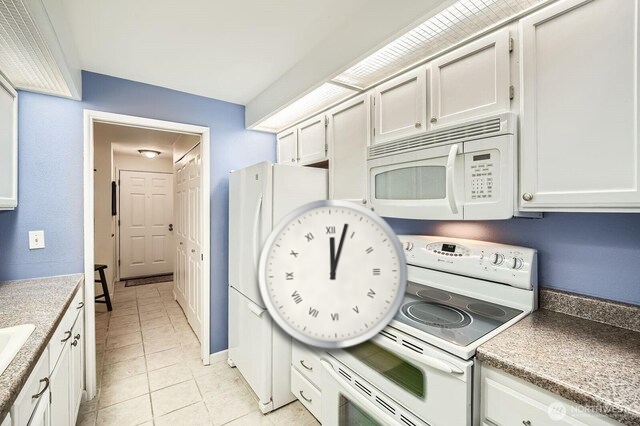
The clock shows 12:03
